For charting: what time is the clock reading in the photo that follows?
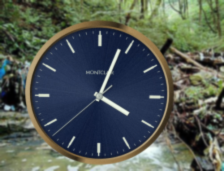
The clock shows 4:03:38
